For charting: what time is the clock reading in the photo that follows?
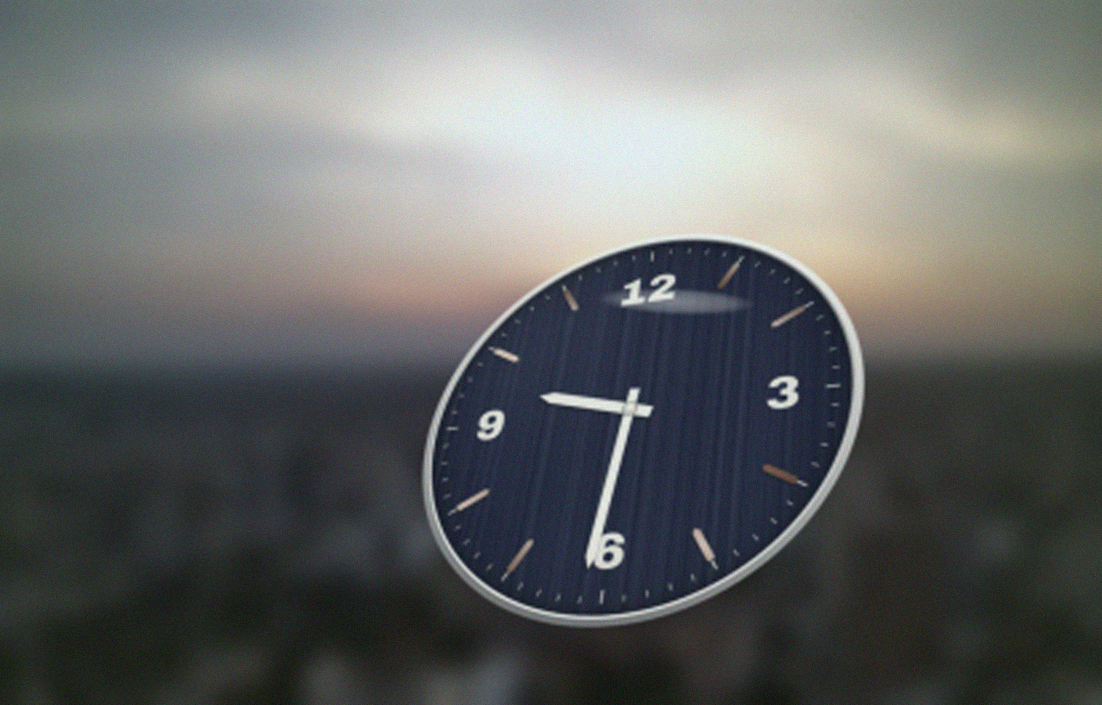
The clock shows 9:31
